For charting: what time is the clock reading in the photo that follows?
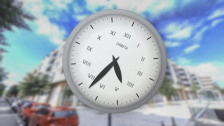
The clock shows 4:33
